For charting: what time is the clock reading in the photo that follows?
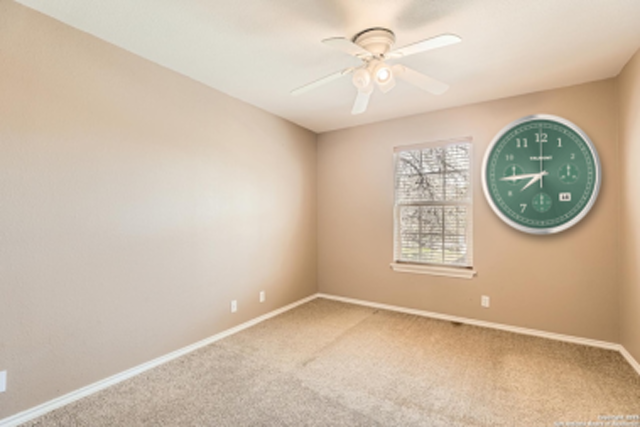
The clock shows 7:44
